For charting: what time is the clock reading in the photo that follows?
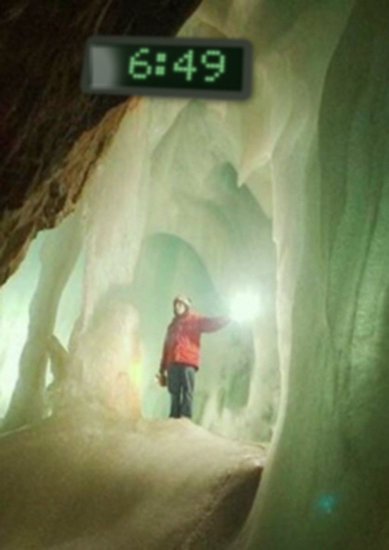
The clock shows 6:49
